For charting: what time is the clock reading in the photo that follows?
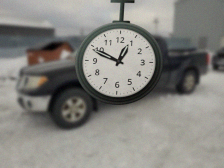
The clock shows 12:49
